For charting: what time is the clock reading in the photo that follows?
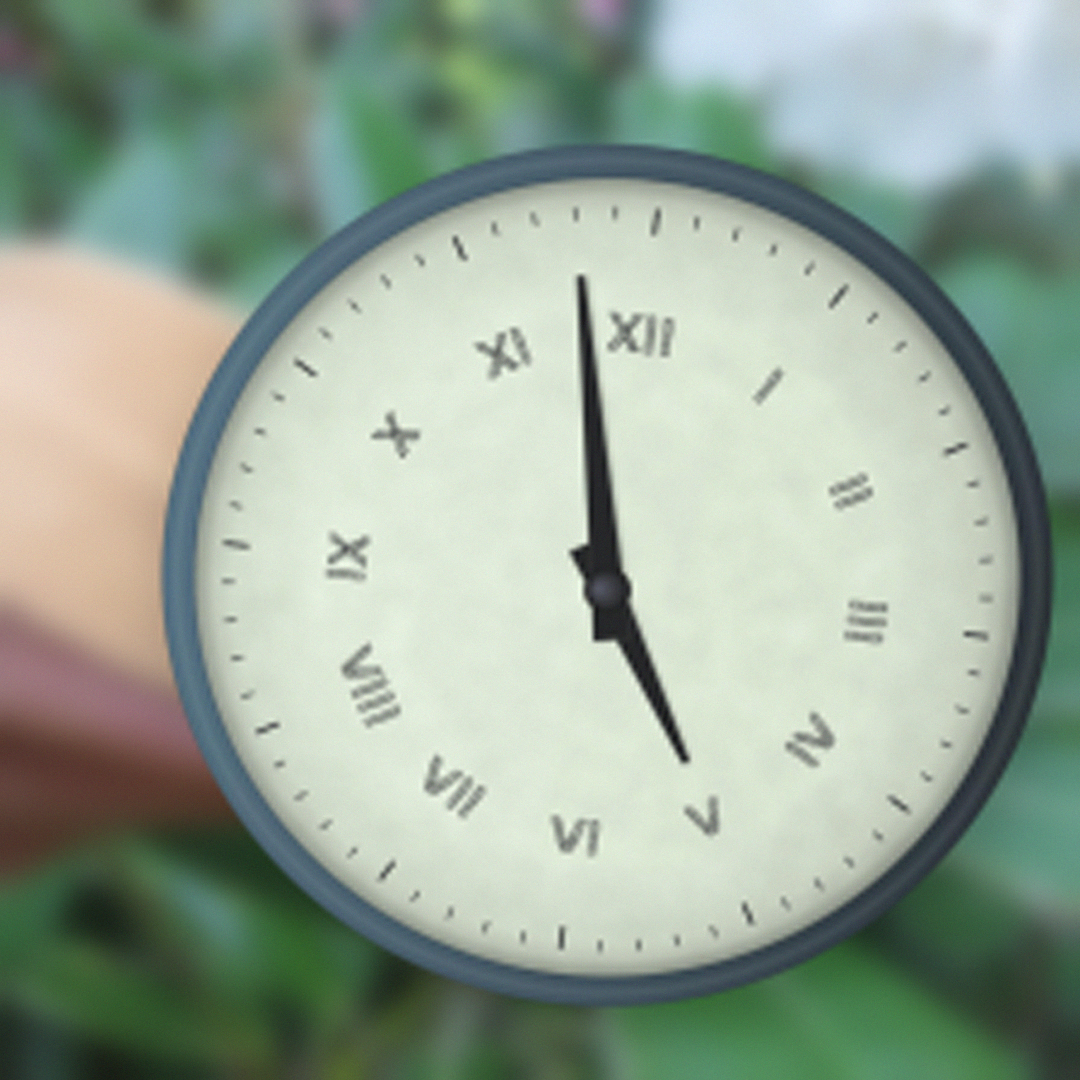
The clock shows 4:58
